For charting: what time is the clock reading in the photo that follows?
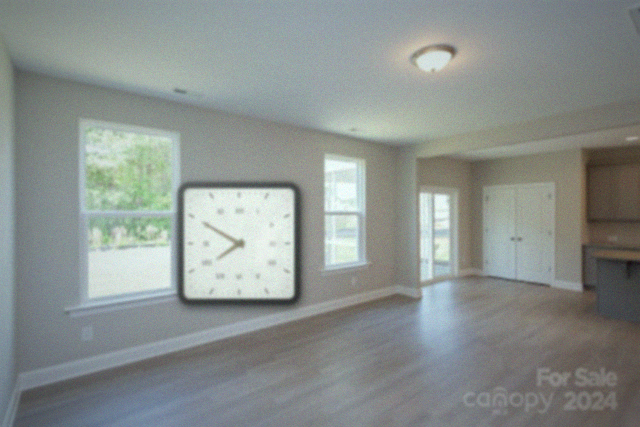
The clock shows 7:50
